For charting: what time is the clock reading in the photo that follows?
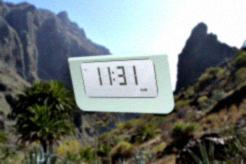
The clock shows 11:31
